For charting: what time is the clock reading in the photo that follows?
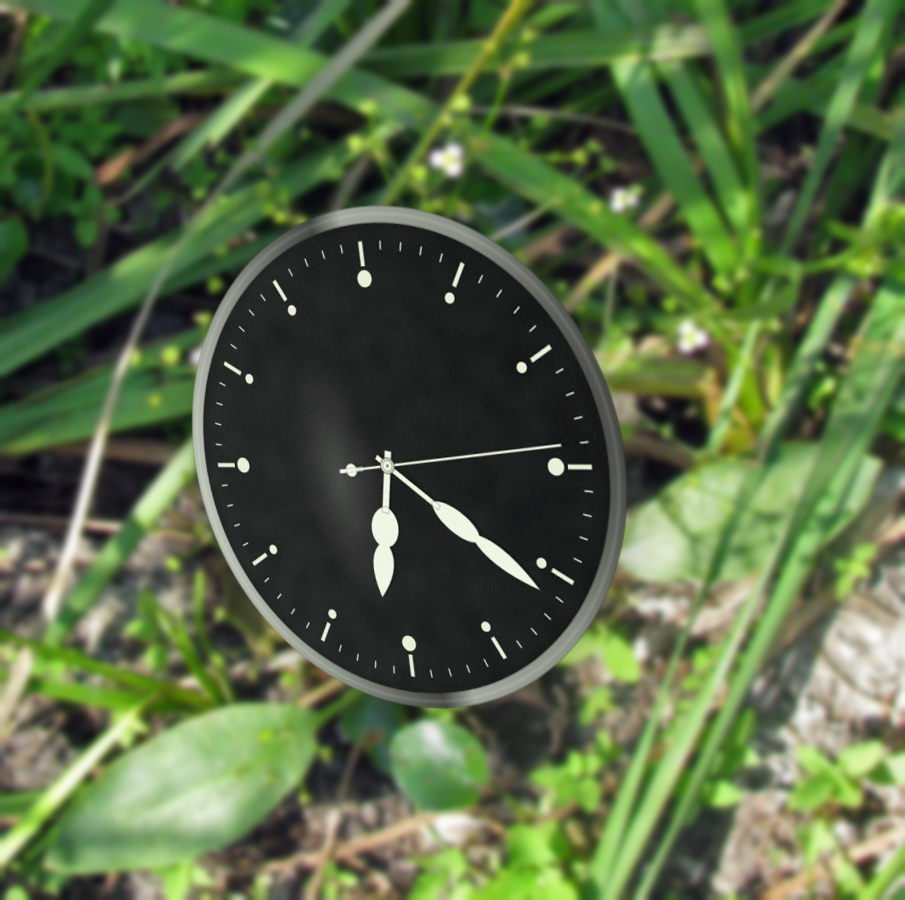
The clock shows 6:21:14
